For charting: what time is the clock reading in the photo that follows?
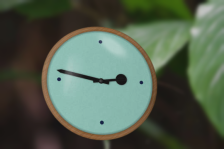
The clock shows 2:47
